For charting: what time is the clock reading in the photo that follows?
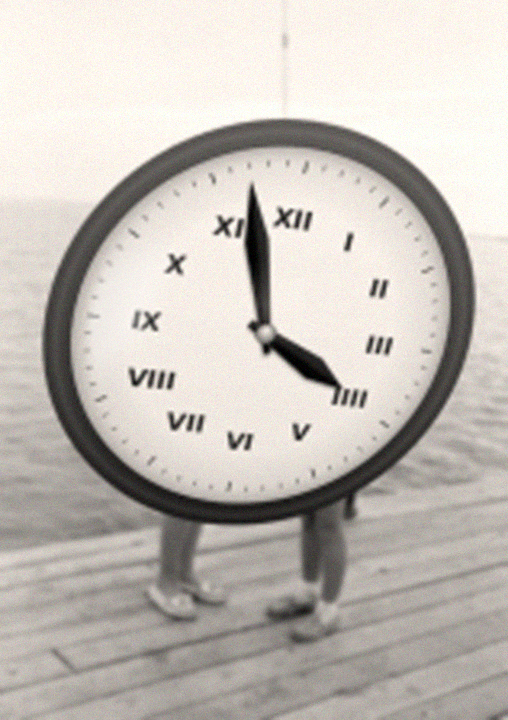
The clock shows 3:57
